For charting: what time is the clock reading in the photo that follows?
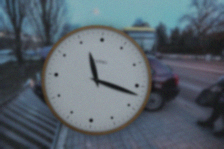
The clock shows 11:17
